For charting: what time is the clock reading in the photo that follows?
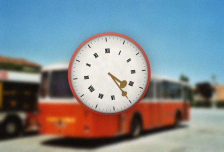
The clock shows 4:25
